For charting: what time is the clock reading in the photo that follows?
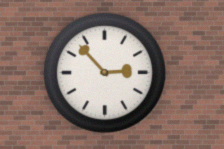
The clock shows 2:53
